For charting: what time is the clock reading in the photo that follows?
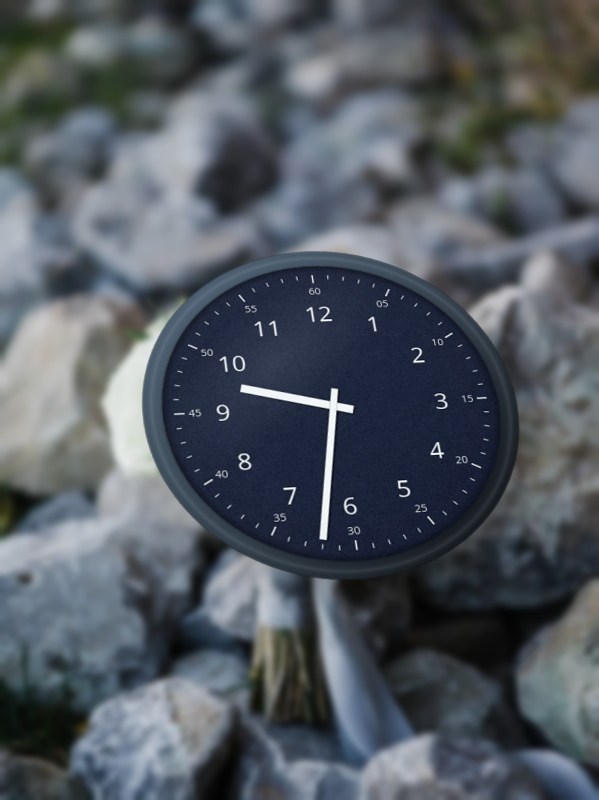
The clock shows 9:32
